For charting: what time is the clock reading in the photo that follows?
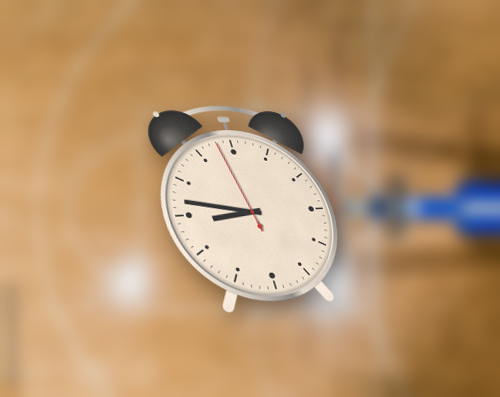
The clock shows 8:46:58
